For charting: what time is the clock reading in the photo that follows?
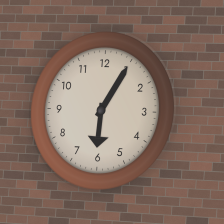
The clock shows 6:05
